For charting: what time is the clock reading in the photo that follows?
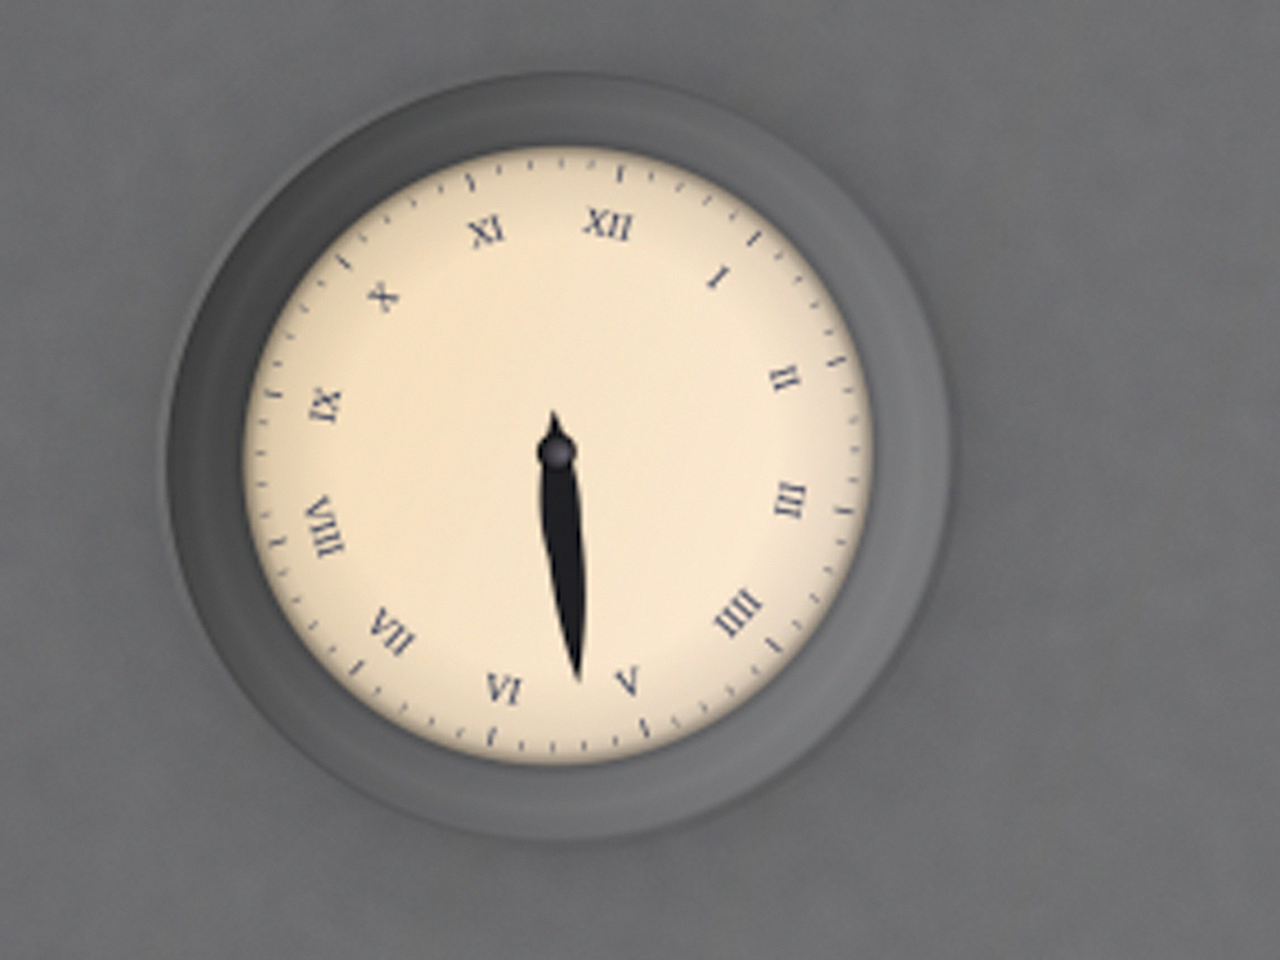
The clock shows 5:27
